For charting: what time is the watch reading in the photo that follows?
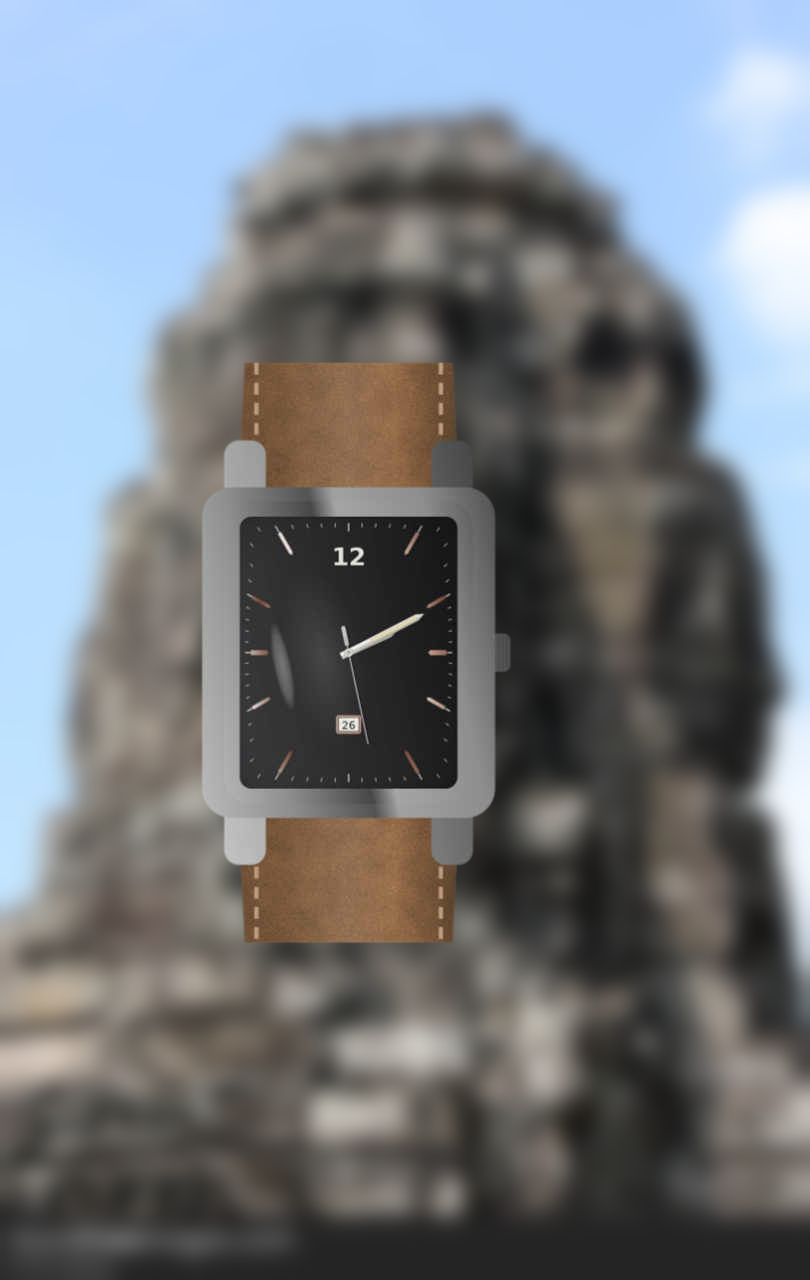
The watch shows 2:10:28
